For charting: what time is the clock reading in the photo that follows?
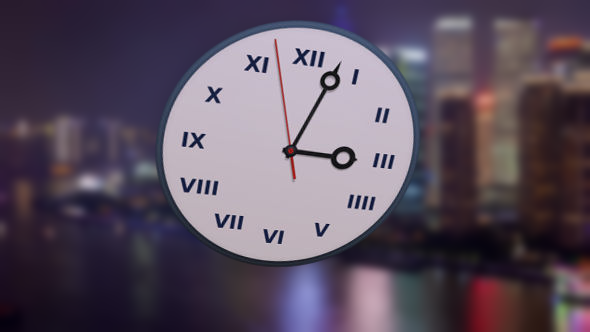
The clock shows 3:02:57
